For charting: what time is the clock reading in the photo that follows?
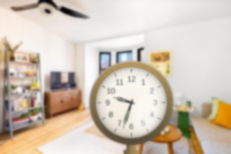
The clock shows 9:33
